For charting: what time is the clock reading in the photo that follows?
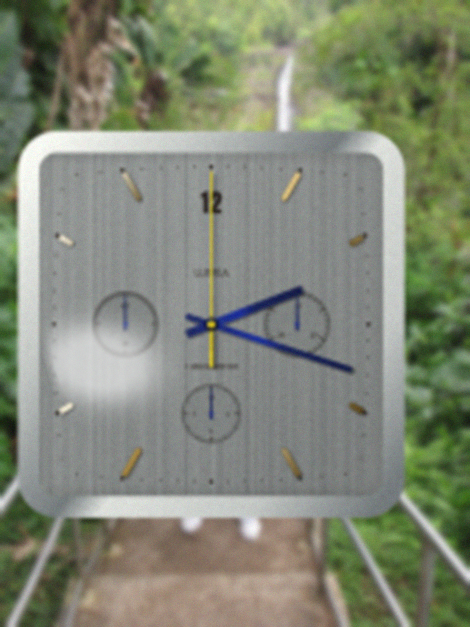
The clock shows 2:18
